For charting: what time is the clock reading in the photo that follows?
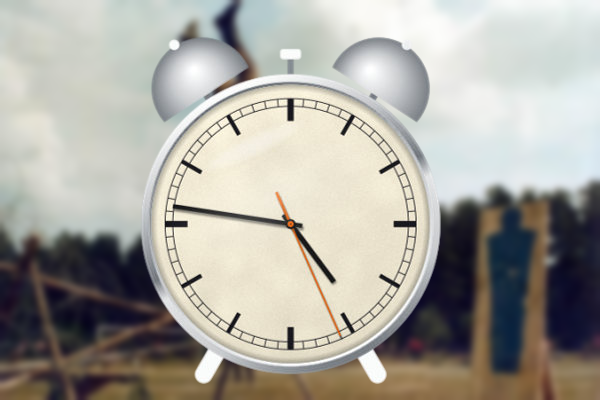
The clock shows 4:46:26
